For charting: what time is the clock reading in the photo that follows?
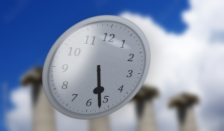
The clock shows 5:27
